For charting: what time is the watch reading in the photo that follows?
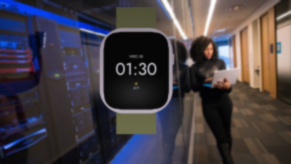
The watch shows 1:30
